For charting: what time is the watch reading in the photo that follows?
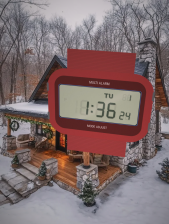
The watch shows 1:36:24
